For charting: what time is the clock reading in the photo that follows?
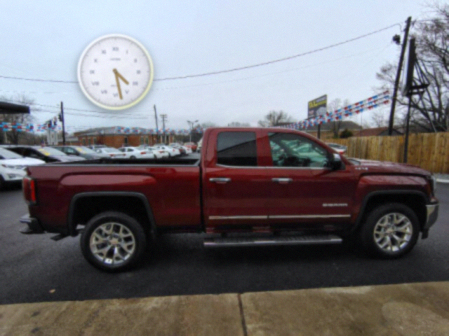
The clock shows 4:28
